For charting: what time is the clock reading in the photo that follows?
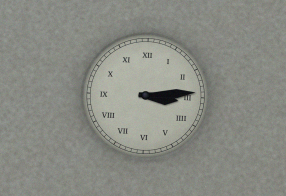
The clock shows 3:14
